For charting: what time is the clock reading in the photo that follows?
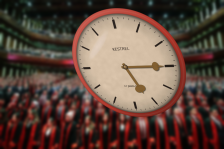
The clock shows 5:15
